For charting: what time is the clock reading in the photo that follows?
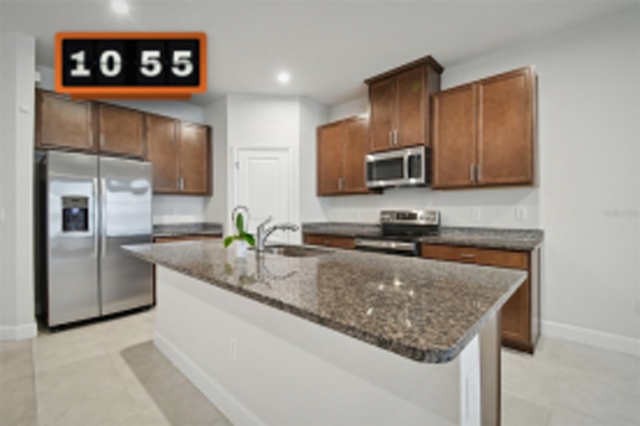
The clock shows 10:55
